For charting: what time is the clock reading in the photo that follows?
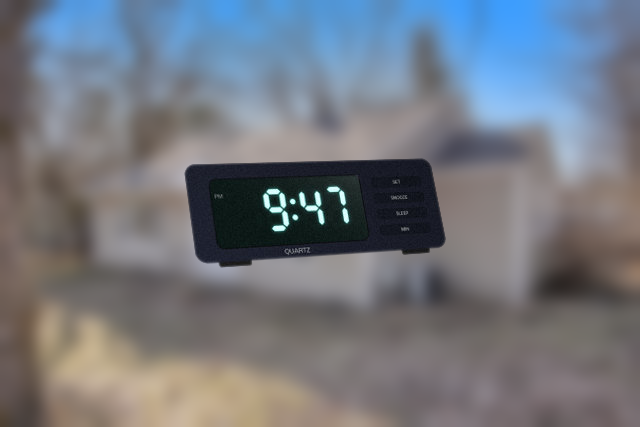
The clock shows 9:47
